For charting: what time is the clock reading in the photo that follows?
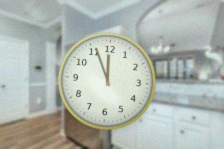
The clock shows 11:56
